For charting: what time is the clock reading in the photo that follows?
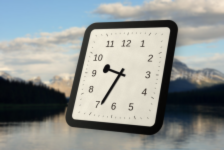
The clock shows 9:34
